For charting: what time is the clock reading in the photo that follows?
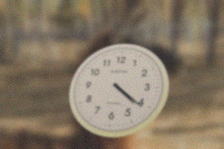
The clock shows 4:21
